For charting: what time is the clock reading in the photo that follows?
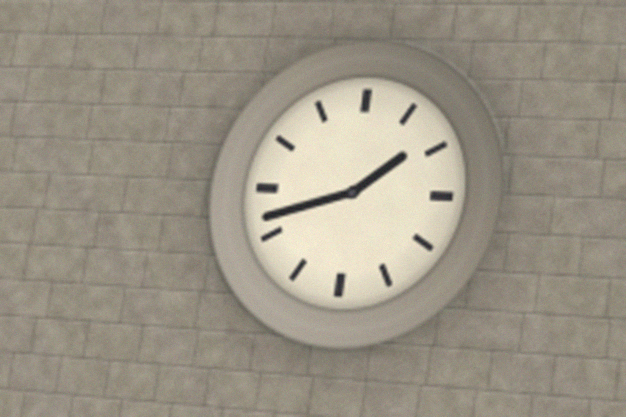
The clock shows 1:42
